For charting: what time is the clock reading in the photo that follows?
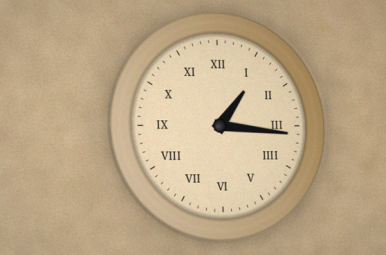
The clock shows 1:16
